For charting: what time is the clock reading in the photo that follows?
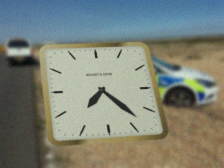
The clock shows 7:23
